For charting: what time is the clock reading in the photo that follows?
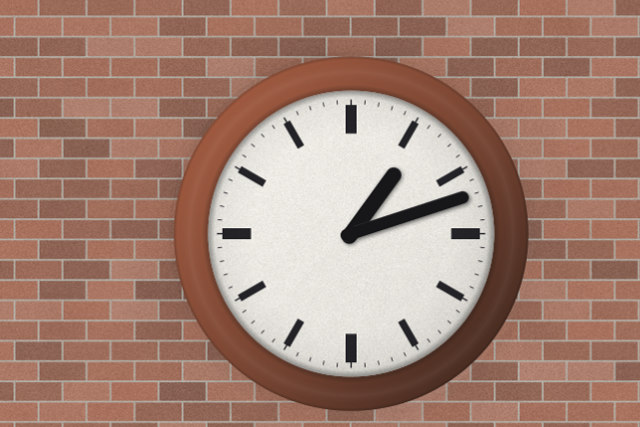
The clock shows 1:12
